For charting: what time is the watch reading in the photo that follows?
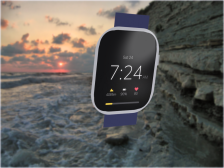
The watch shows 7:24
